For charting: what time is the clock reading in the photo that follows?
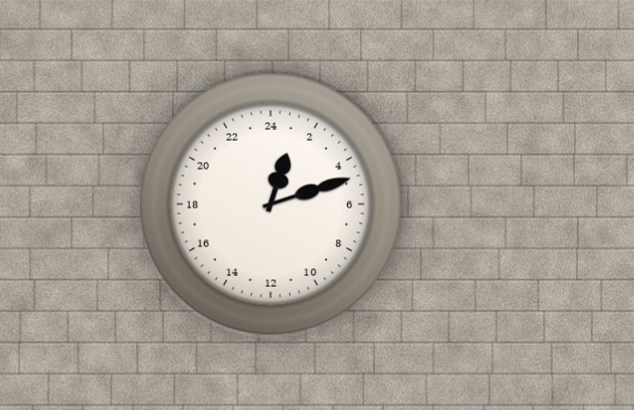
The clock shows 1:12
